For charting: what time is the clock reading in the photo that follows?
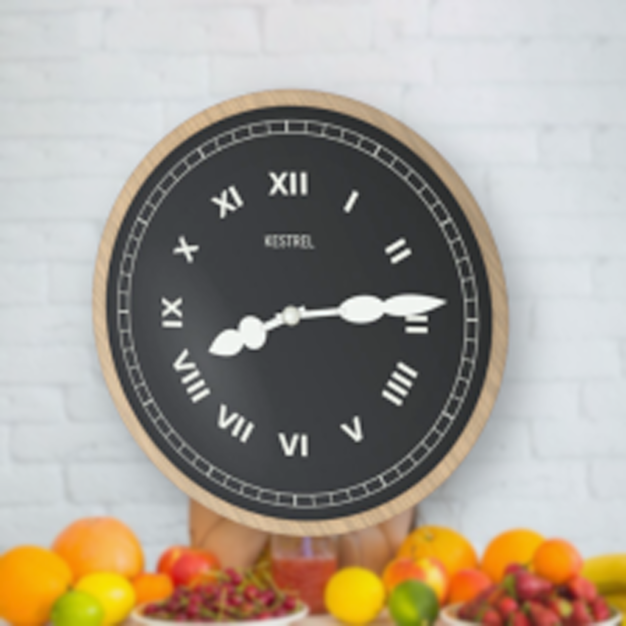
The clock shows 8:14
